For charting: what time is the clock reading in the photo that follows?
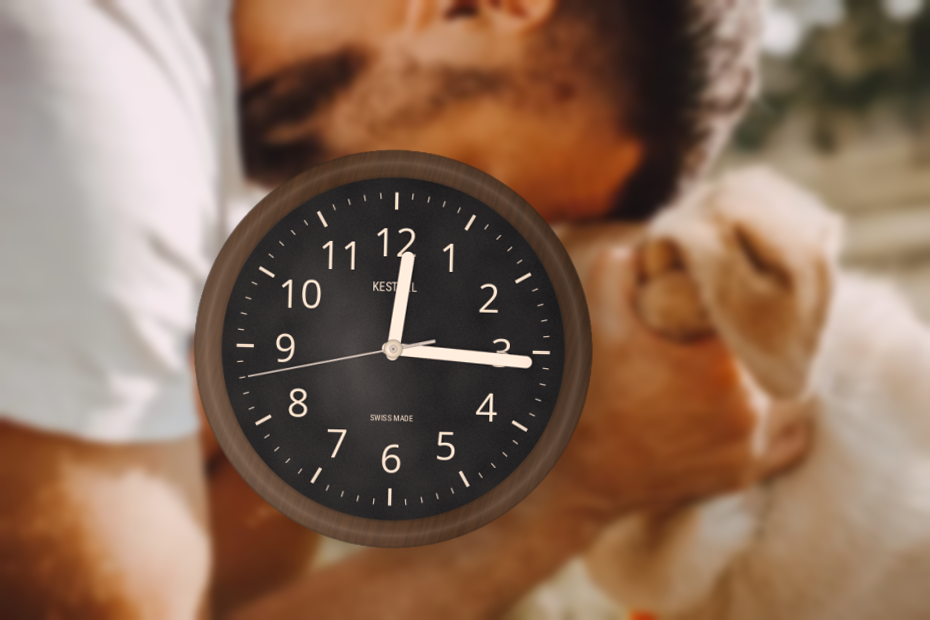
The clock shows 12:15:43
